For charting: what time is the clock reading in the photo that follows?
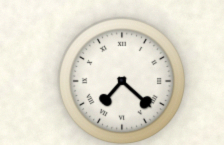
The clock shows 7:22
